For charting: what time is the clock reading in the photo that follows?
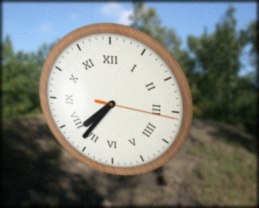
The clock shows 7:36:16
